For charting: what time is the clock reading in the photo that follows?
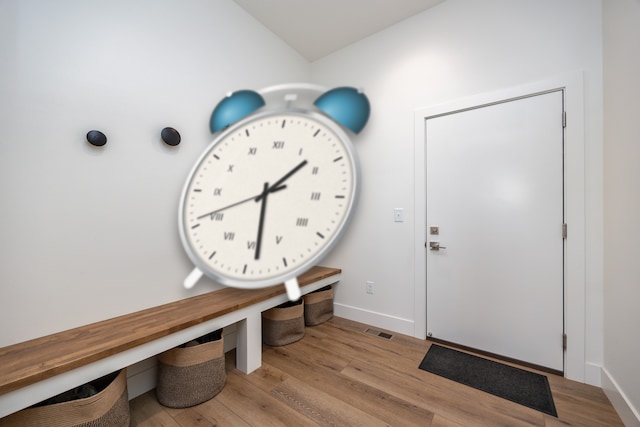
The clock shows 1:28:41
